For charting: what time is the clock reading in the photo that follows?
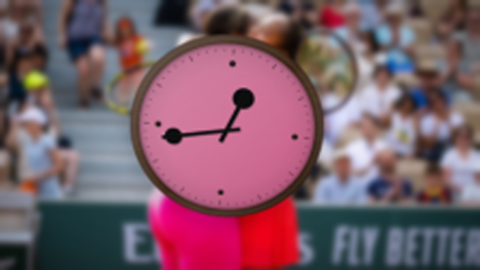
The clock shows 12:43
